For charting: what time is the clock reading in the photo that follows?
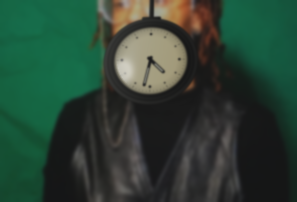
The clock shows 4:32
